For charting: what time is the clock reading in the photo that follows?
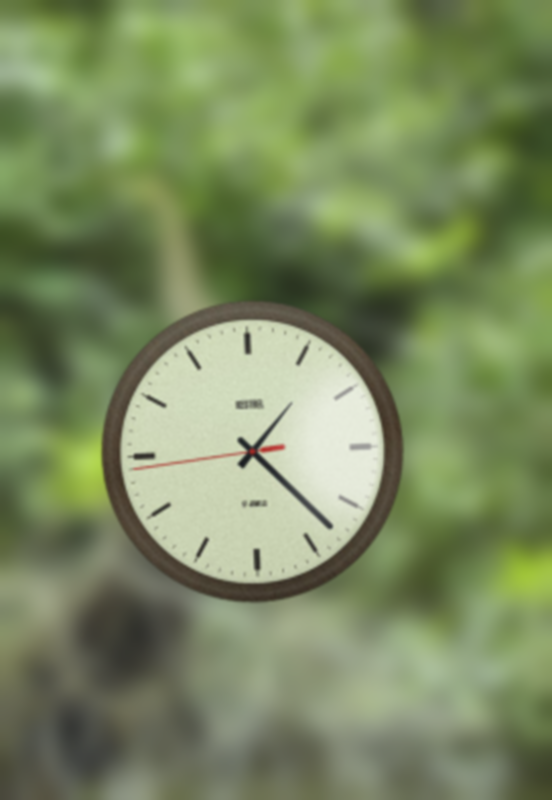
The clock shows 1:22:44
